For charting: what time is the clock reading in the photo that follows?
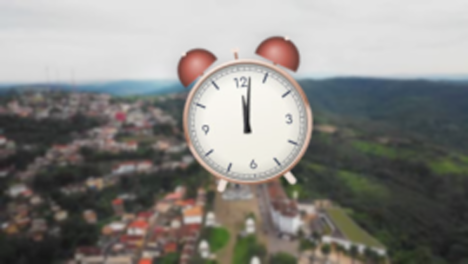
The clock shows 12:02
